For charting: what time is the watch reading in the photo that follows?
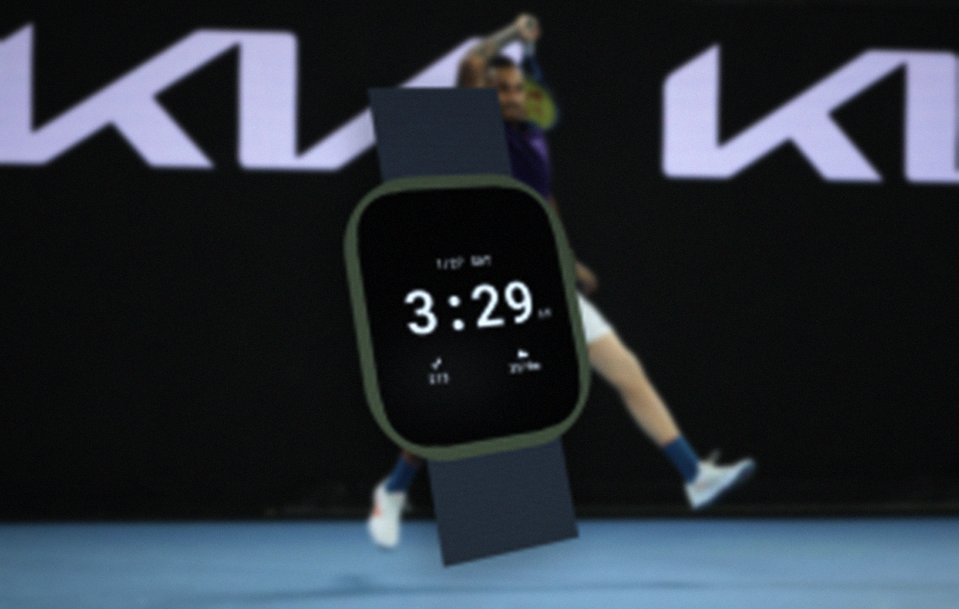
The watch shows 3:29
